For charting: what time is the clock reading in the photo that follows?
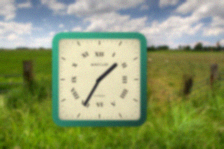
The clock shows 1:35
